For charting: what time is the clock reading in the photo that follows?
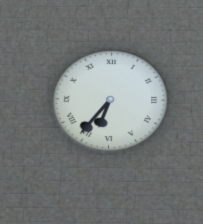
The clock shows 6:36
